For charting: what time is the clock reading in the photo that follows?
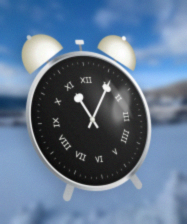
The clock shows 11:06
